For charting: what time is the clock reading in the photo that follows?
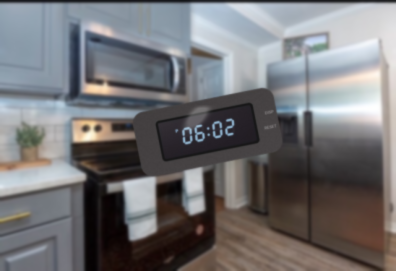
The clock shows 6:02
